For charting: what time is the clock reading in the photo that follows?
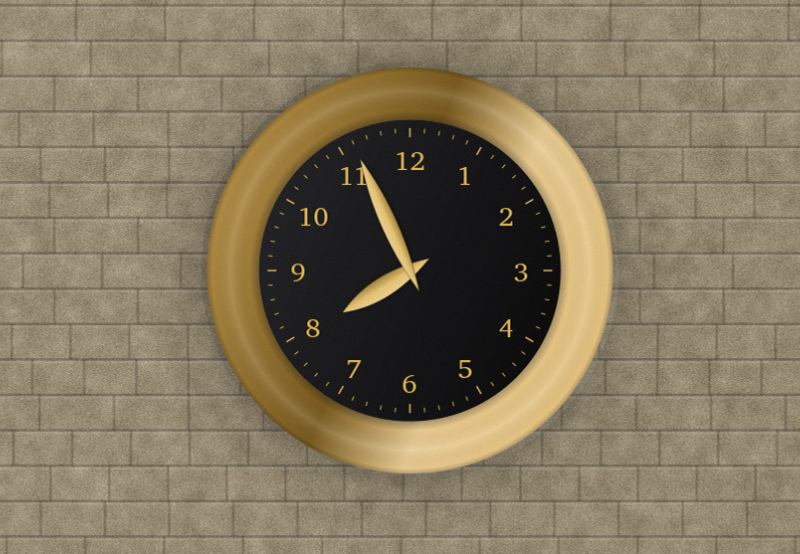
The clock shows 7:56
